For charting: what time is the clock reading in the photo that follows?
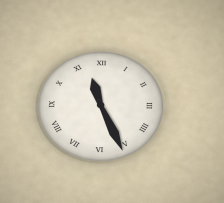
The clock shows 11:26
